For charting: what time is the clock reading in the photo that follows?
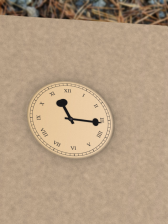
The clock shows 11:16
